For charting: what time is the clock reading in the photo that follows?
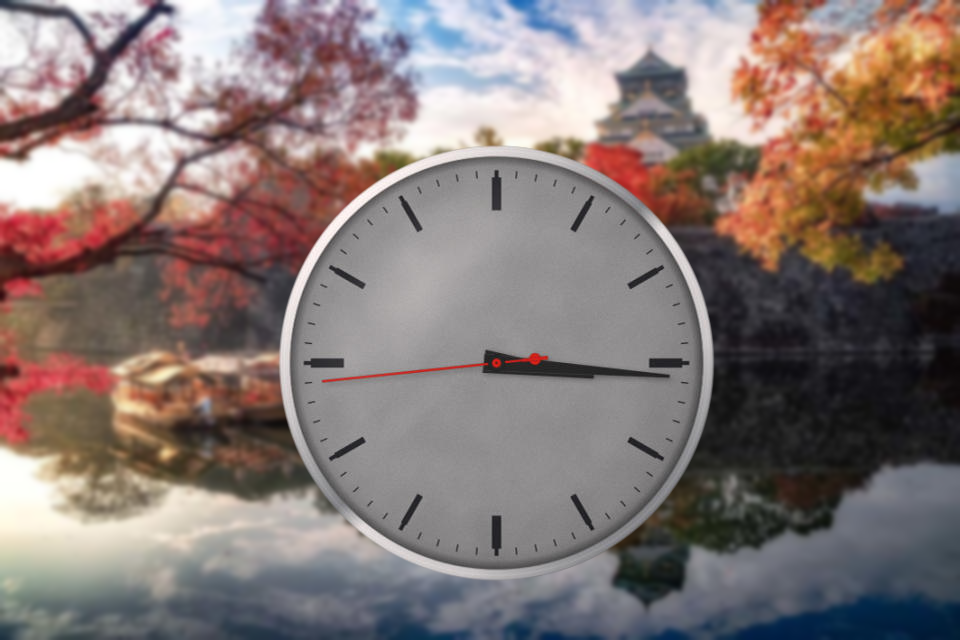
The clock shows 3:15:44
